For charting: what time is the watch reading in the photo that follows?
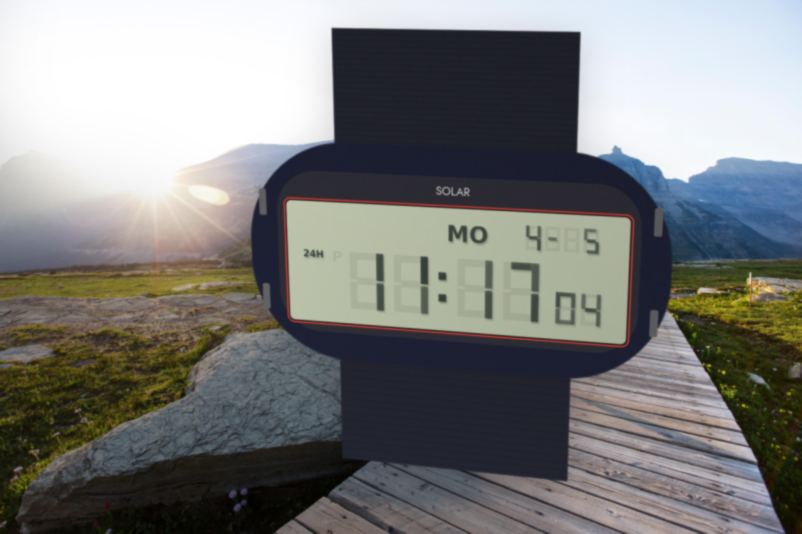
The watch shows 11:17:04
